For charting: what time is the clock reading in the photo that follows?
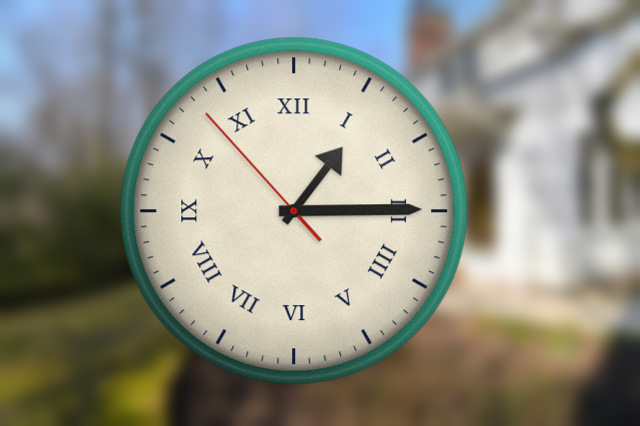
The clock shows 1:14:53
